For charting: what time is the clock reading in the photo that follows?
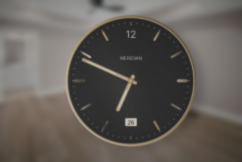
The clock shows 6:49
